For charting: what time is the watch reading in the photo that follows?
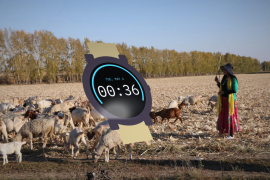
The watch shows 0:36
